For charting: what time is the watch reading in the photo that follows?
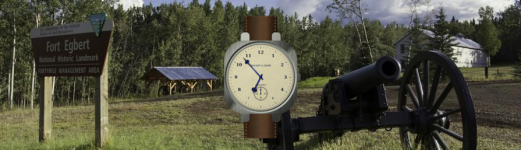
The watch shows 6:53
